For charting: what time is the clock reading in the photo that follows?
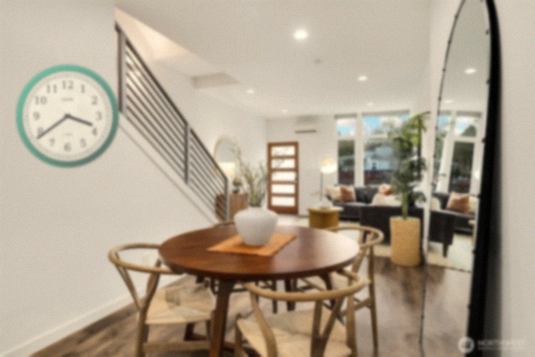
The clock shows 3:39
